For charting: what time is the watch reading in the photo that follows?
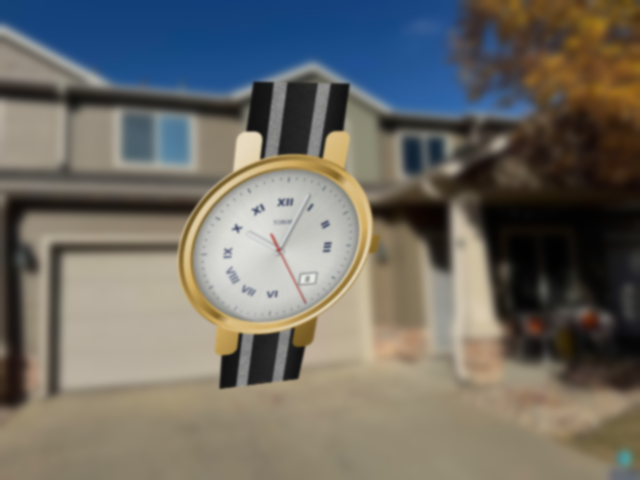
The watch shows 10:03:25
